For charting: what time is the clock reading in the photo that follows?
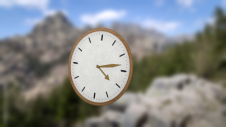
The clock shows 4:13
